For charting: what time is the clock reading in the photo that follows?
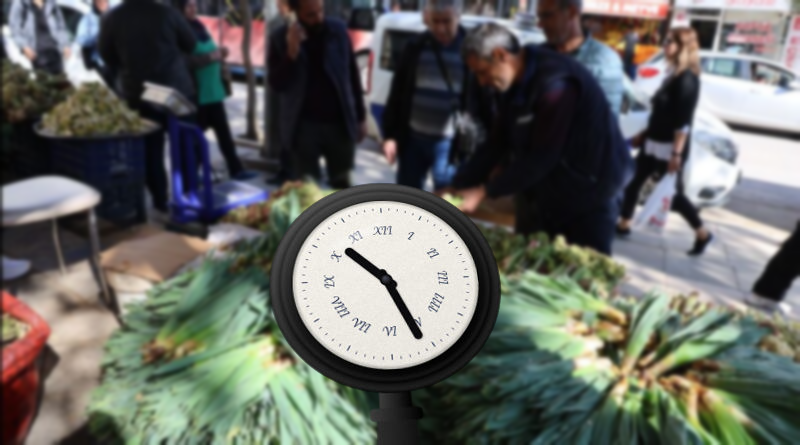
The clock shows 10:26
